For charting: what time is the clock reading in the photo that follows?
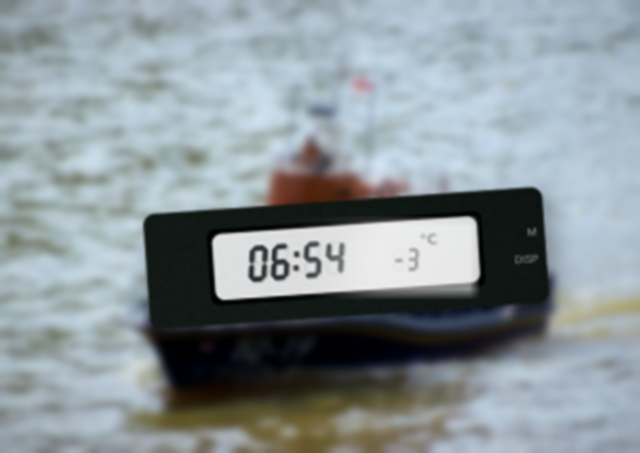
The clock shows 6:54
